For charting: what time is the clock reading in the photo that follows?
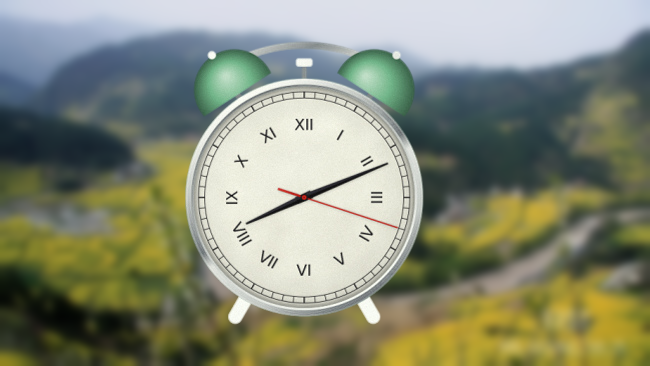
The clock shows 8:11:18
